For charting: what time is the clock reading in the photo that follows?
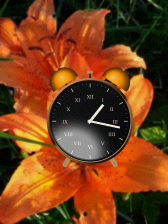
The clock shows 1:17
